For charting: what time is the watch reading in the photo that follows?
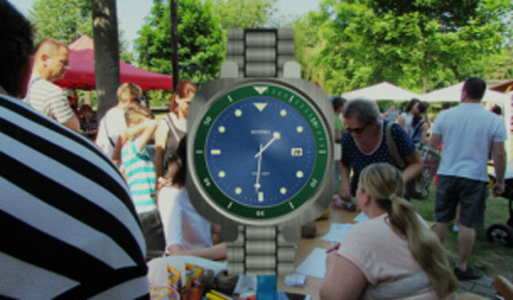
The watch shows 1:31
